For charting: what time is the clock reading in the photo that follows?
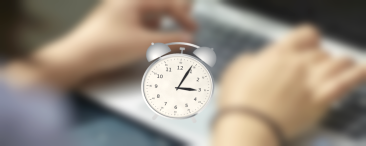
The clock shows 3:04
